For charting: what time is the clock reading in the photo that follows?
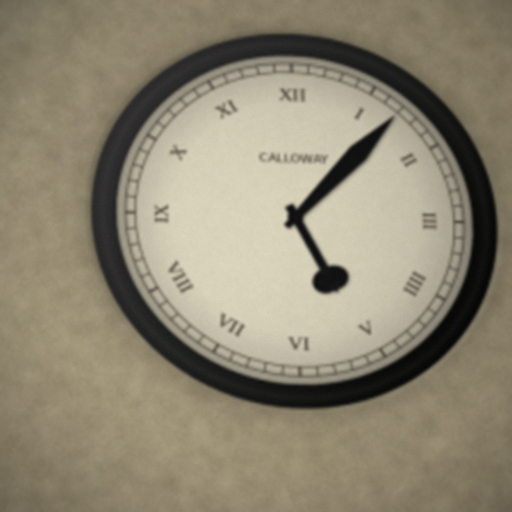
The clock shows 5:07
